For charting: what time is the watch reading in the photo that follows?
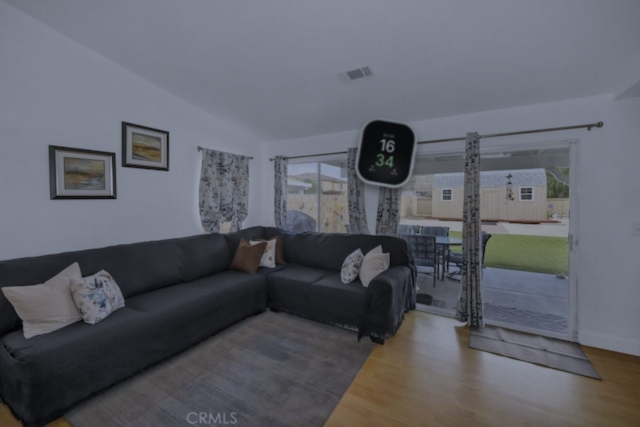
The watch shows 16:34
